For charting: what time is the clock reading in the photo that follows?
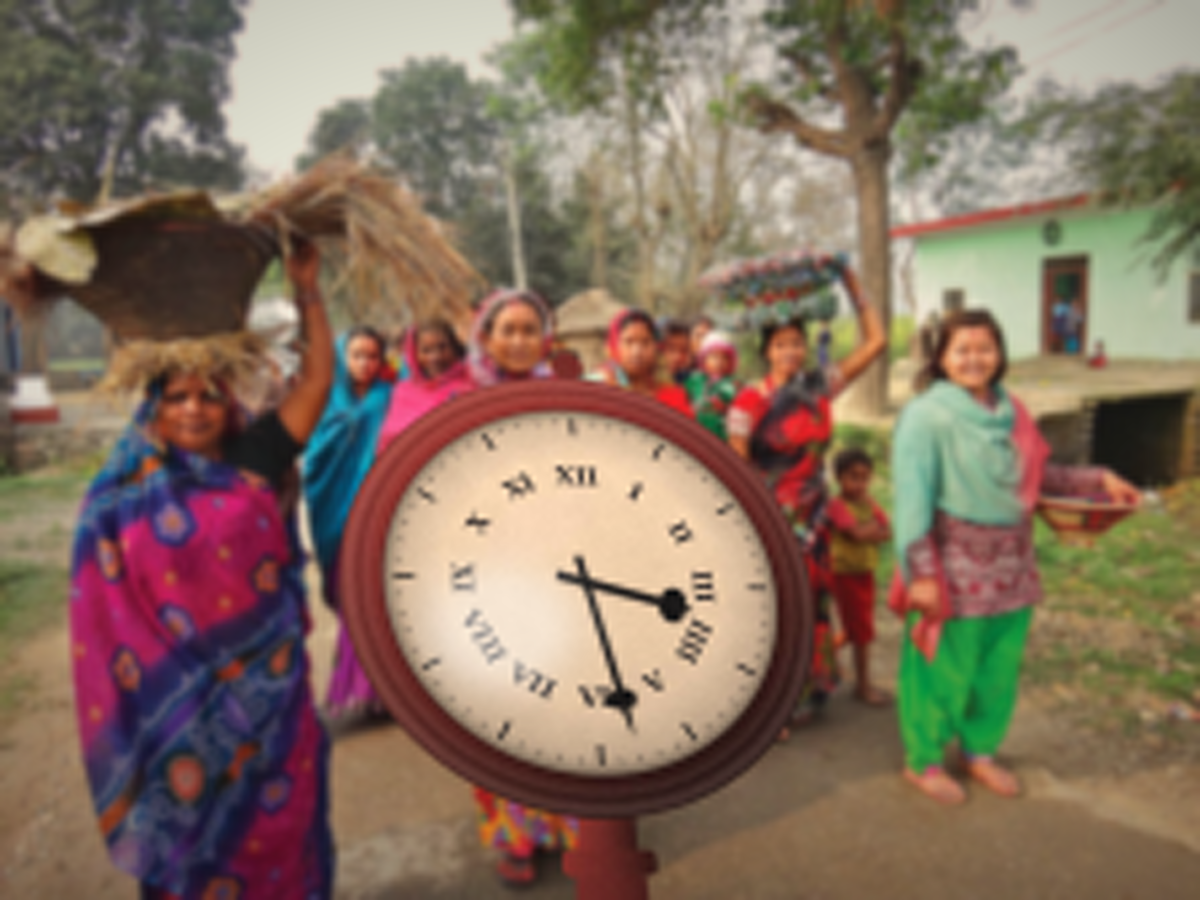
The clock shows 3:28
